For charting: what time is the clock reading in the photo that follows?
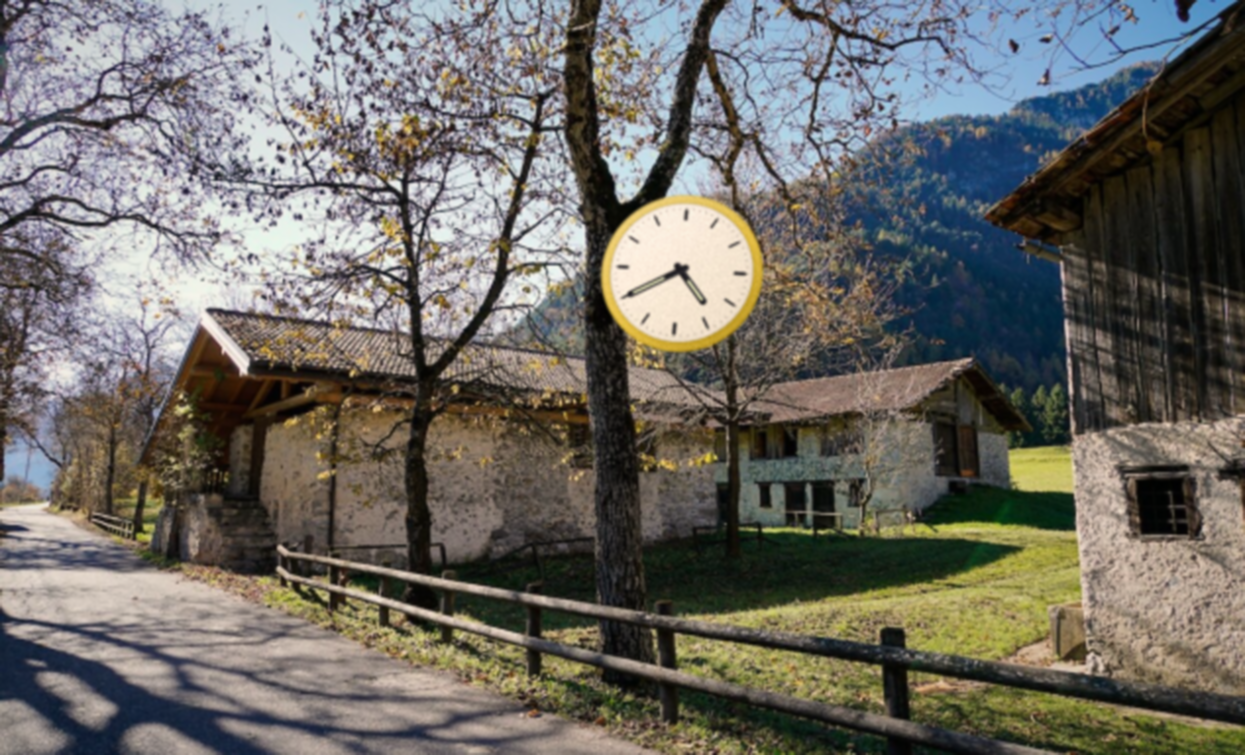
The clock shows 4:40
